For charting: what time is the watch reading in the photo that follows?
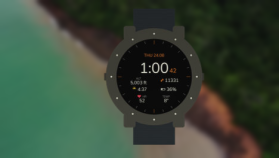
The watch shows 1:00
